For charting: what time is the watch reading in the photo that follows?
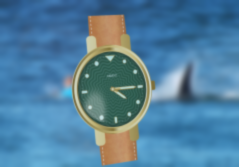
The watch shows 4:15
